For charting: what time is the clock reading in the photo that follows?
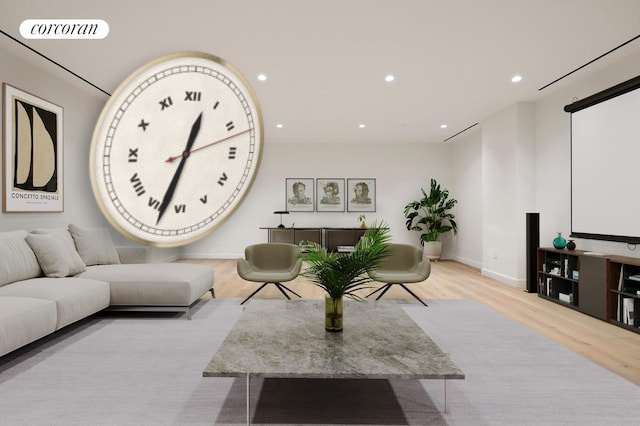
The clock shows 12:33:12
